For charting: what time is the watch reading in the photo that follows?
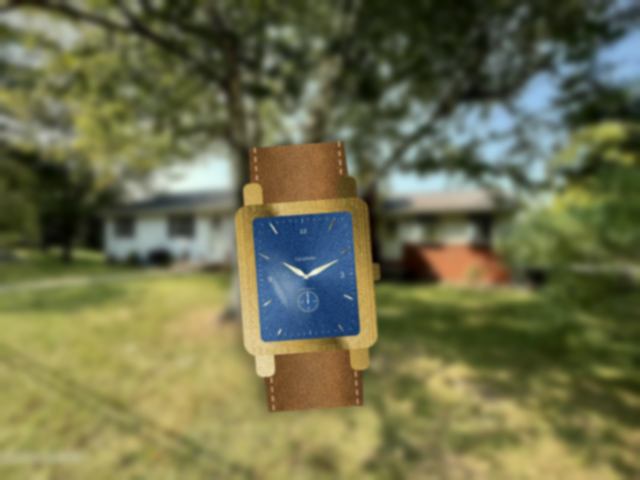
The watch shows 10:11
